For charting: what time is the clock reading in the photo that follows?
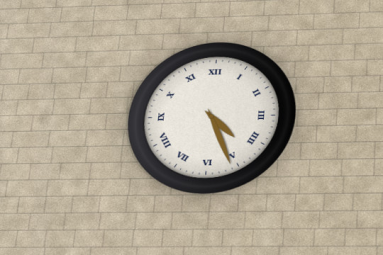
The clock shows 4:26
